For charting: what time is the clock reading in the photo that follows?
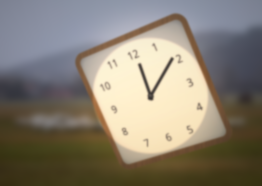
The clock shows 12:09
